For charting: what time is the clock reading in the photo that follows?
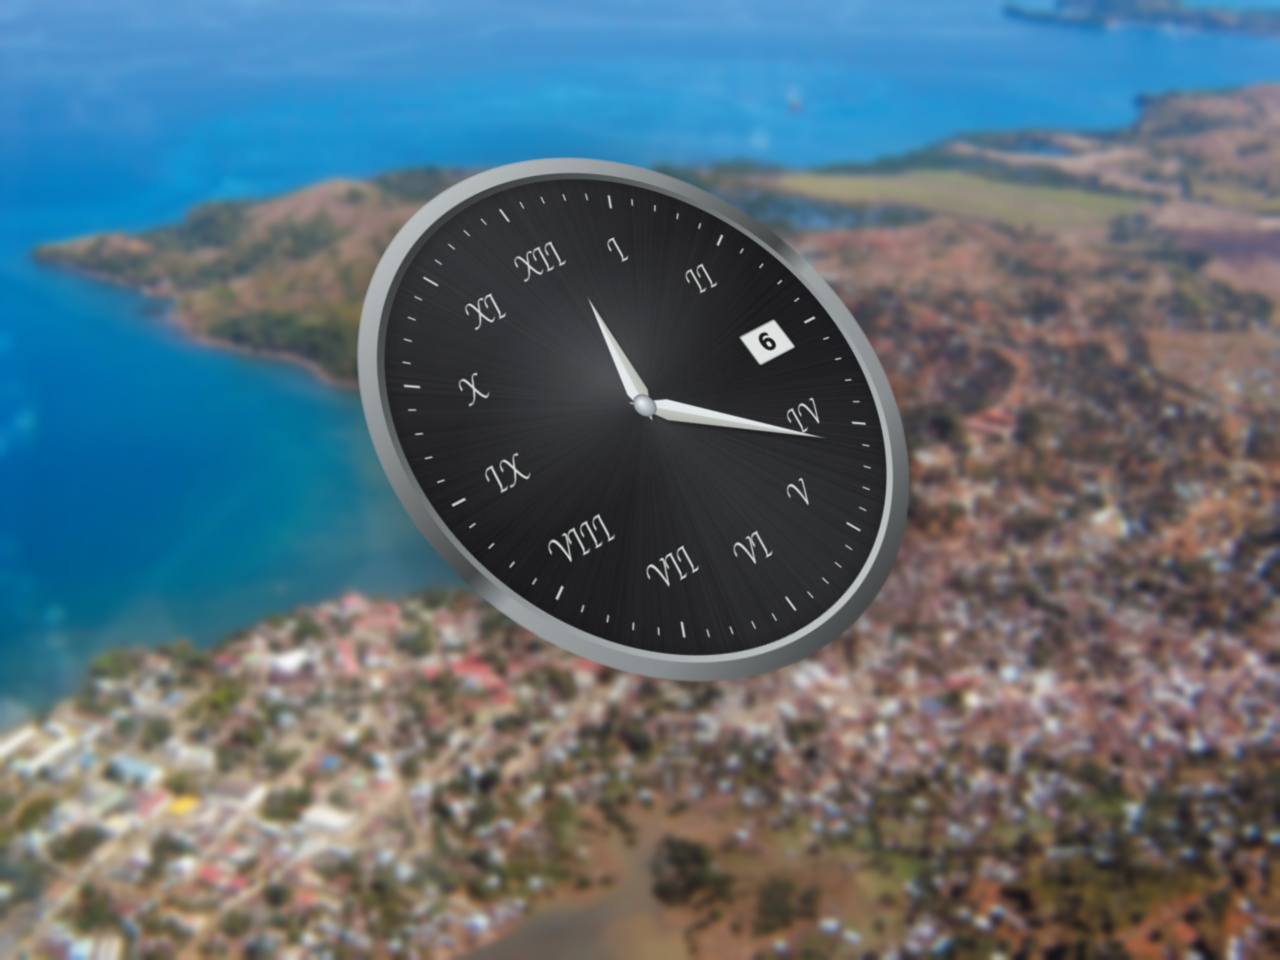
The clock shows 12:21
